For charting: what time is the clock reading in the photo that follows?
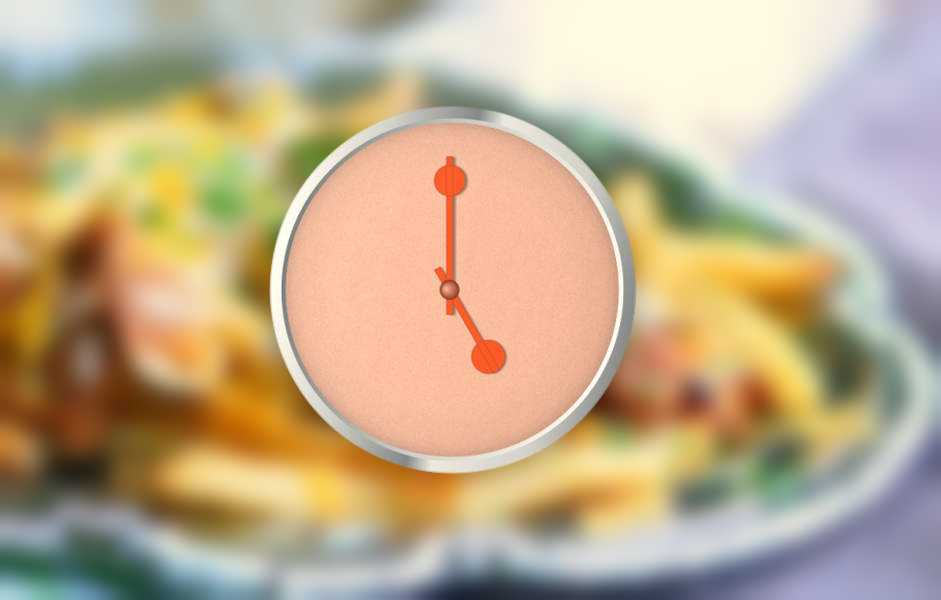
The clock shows 5:00
